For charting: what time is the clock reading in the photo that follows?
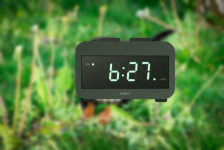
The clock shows 6:27
